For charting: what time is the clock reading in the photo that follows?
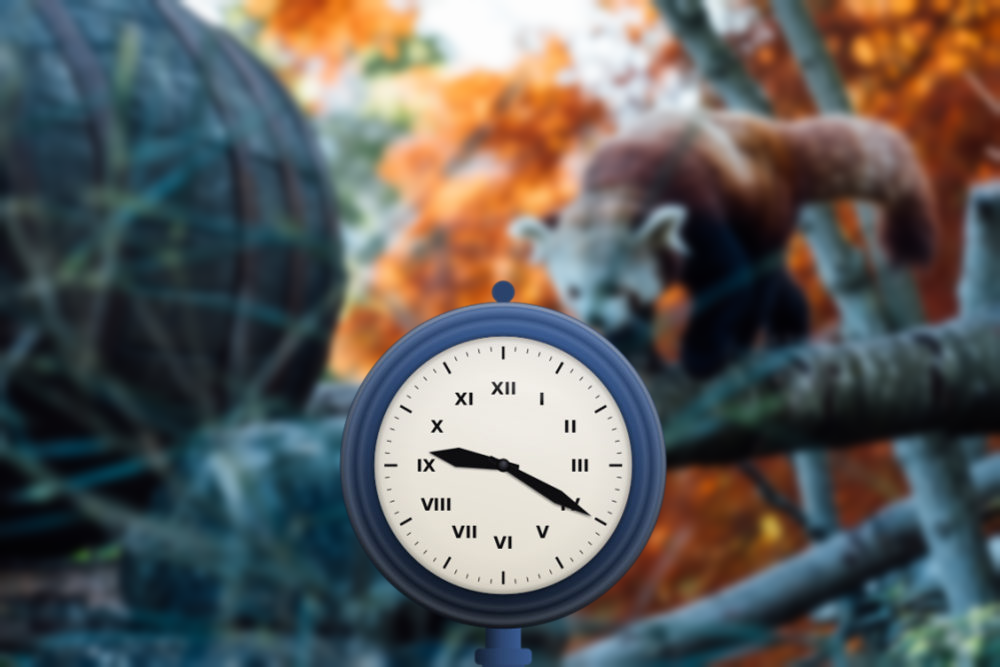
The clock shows 9:20
